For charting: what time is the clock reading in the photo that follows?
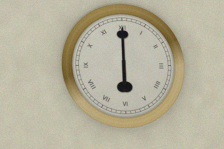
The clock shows 6:00
